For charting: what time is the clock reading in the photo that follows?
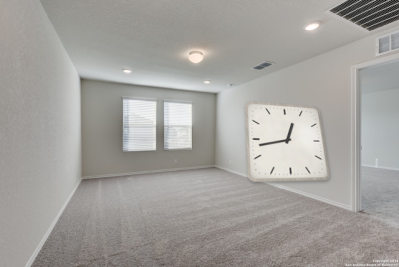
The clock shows 12:43
